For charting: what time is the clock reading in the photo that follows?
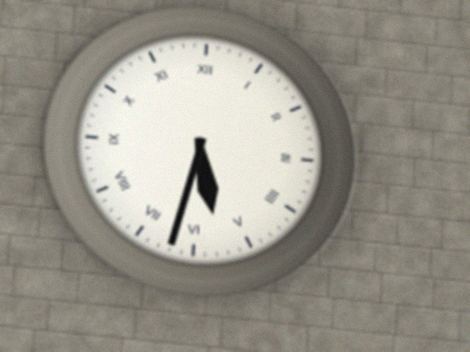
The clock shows 5:32
